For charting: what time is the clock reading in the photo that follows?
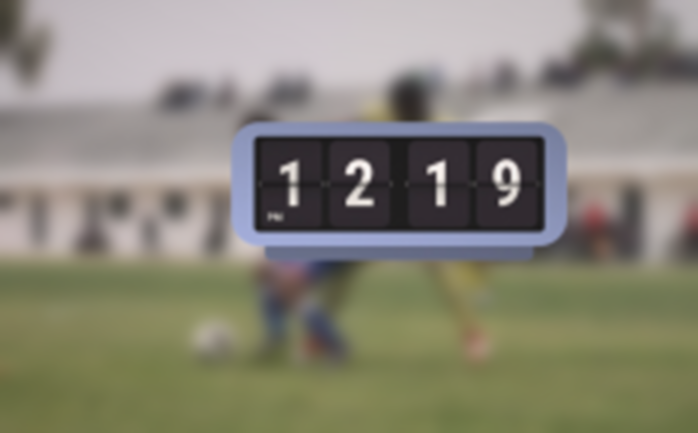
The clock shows 12:19
